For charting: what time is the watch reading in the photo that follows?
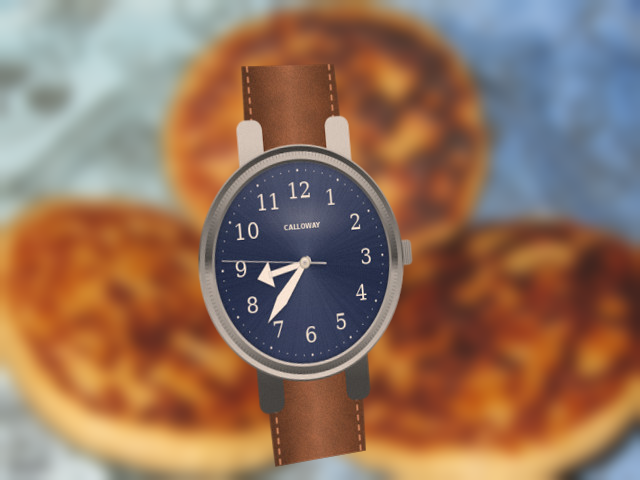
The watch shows 8:36:46
